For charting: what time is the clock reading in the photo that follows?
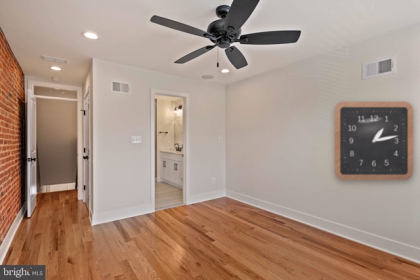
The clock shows 1:13
